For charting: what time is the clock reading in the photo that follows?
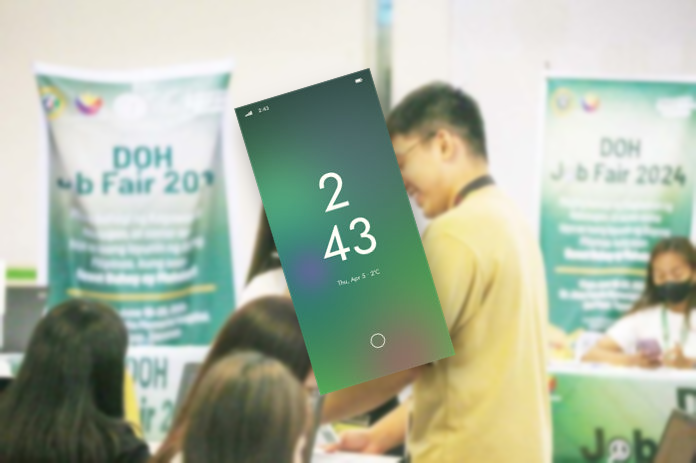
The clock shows 2:43
